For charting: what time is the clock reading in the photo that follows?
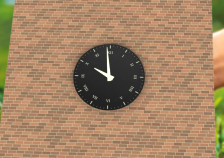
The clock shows 9:59
